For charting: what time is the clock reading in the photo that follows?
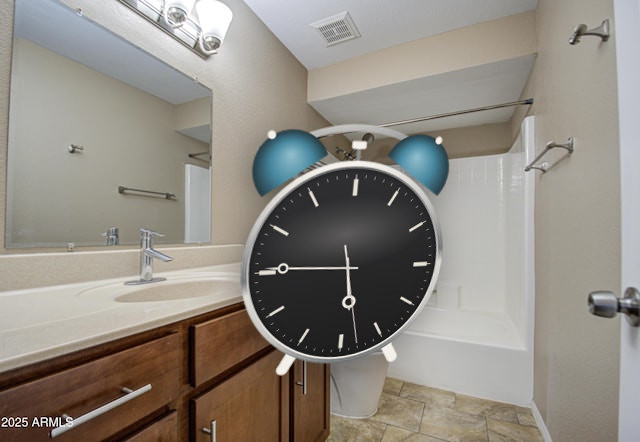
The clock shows 5:45:28
